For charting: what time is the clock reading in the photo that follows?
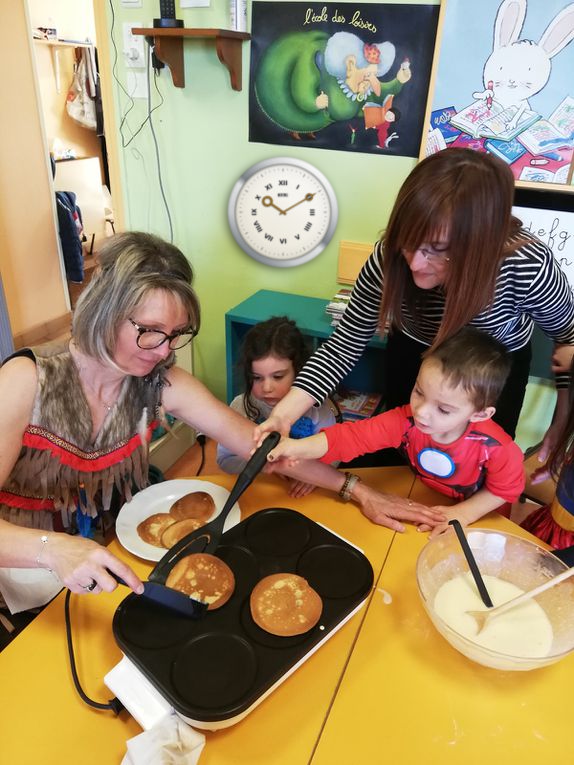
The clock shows 10:10
